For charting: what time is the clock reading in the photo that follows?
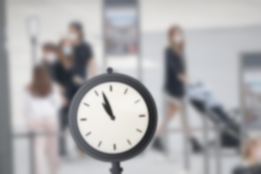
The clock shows 10:57
